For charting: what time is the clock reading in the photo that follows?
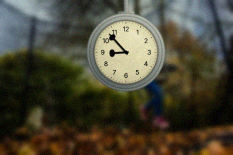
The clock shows 8:53
